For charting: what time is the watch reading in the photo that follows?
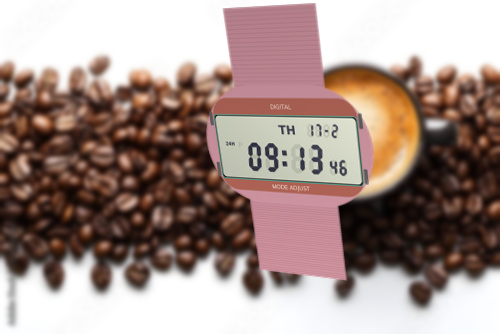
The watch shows 9:13:46
